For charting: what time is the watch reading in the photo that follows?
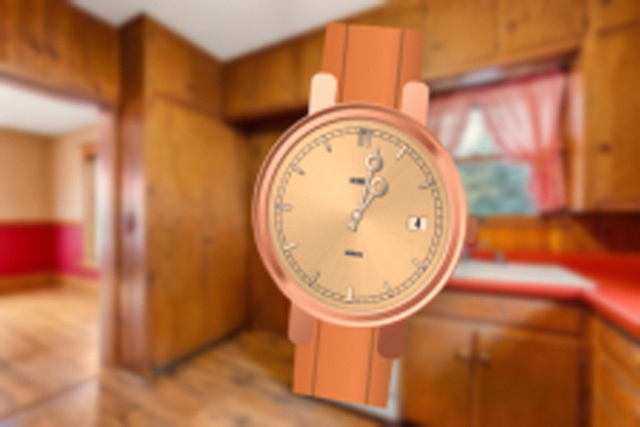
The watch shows 1:02
